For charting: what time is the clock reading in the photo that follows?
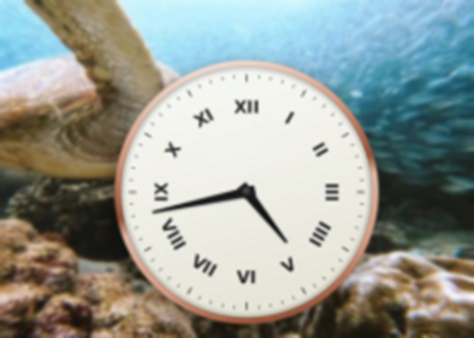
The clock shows 4:43
